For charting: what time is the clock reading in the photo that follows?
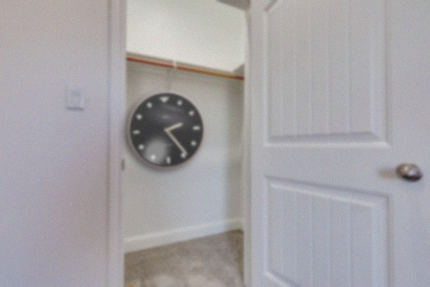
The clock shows 2:24
